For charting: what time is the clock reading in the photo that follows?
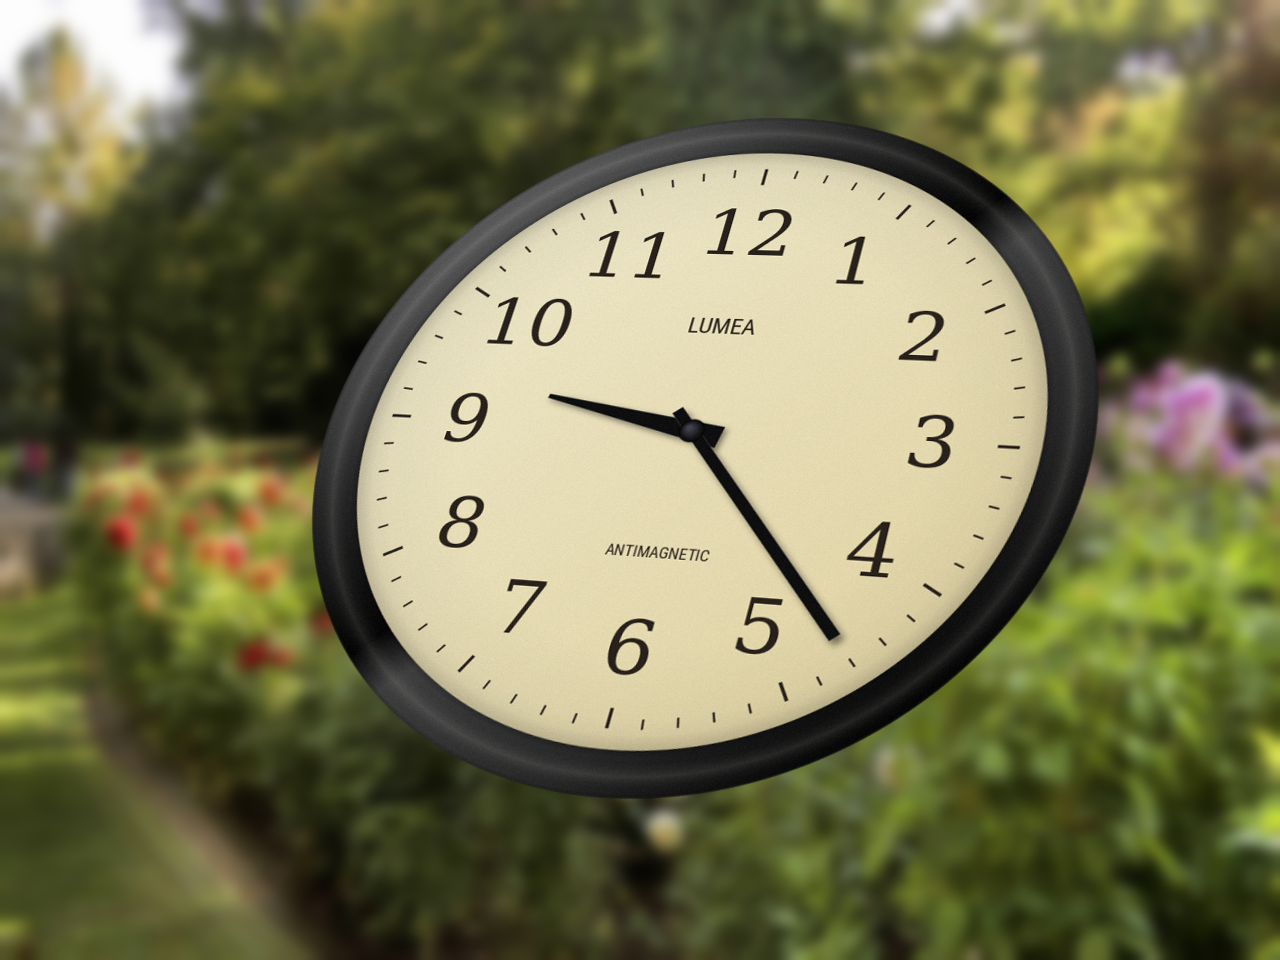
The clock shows 9:23
